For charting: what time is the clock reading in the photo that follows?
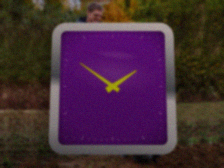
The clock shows 1:51
